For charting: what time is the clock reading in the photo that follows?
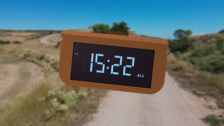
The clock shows 15:22
